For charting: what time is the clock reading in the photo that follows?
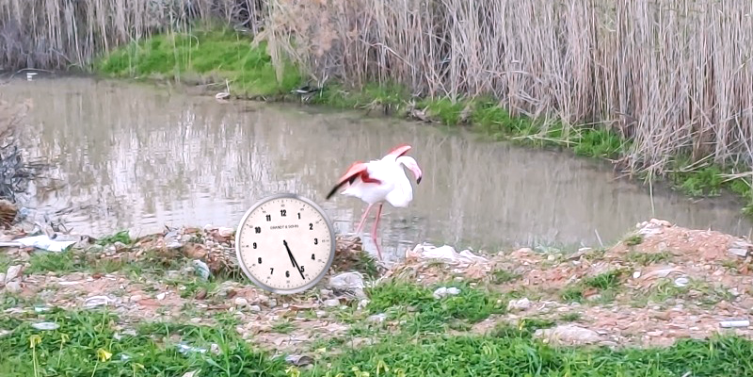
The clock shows 5:26
